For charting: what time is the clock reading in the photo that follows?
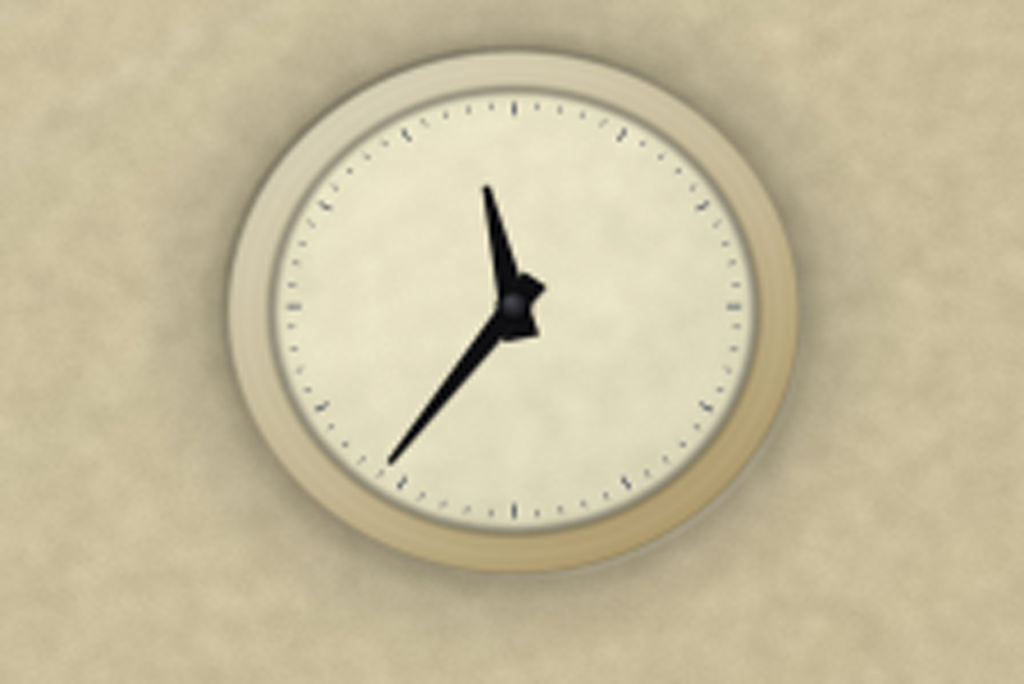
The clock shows 11:36
